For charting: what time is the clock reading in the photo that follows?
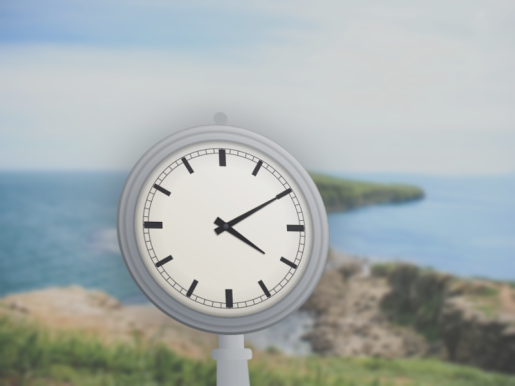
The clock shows 4:10
